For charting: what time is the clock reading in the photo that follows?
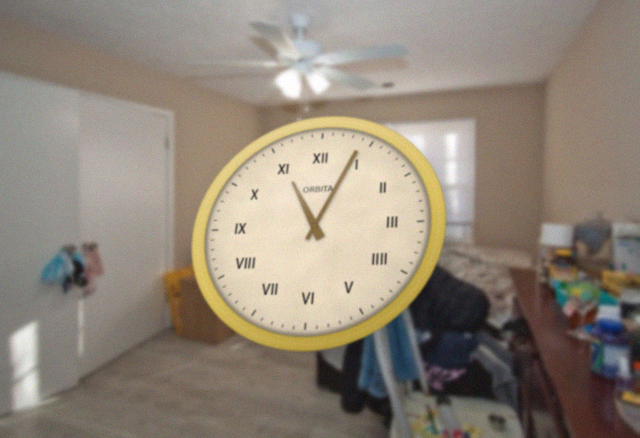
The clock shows 11:04
